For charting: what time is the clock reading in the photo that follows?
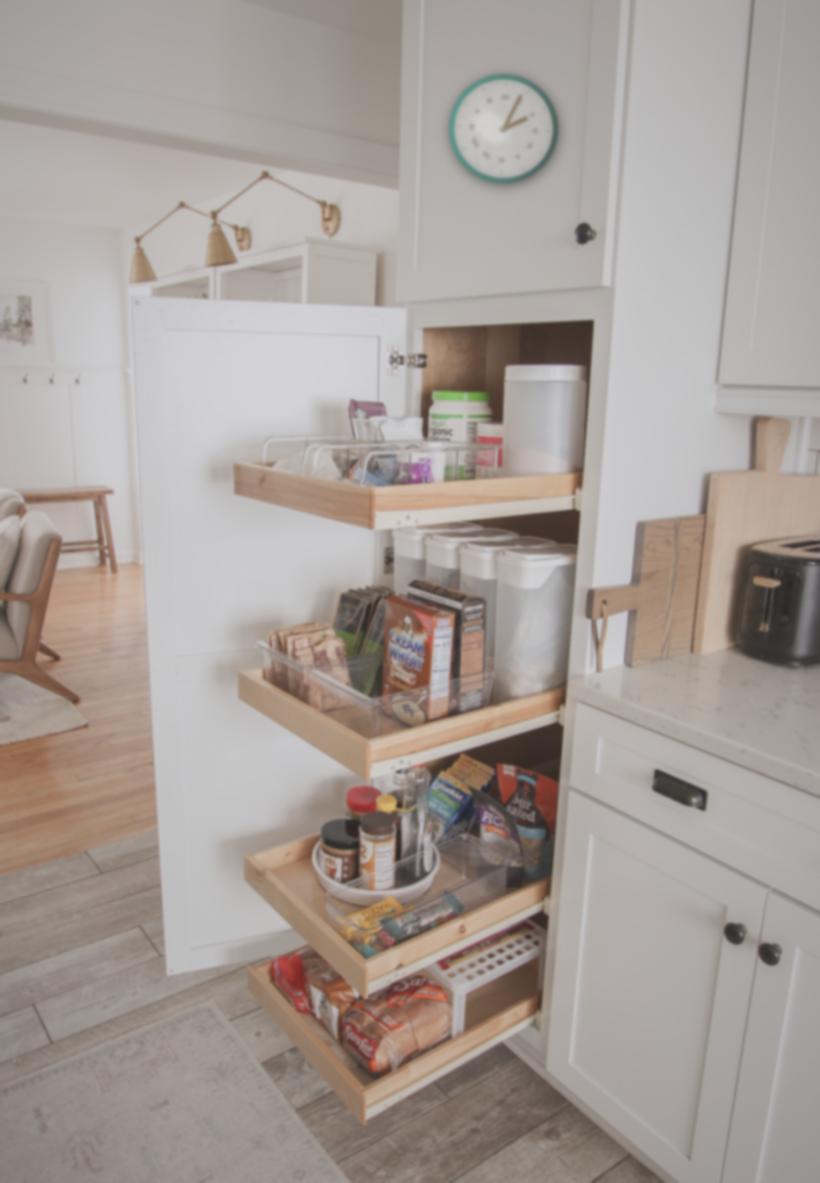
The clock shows 2:04
